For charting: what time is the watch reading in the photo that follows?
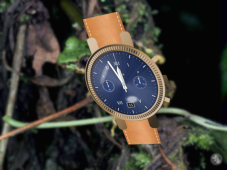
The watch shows 11:57
